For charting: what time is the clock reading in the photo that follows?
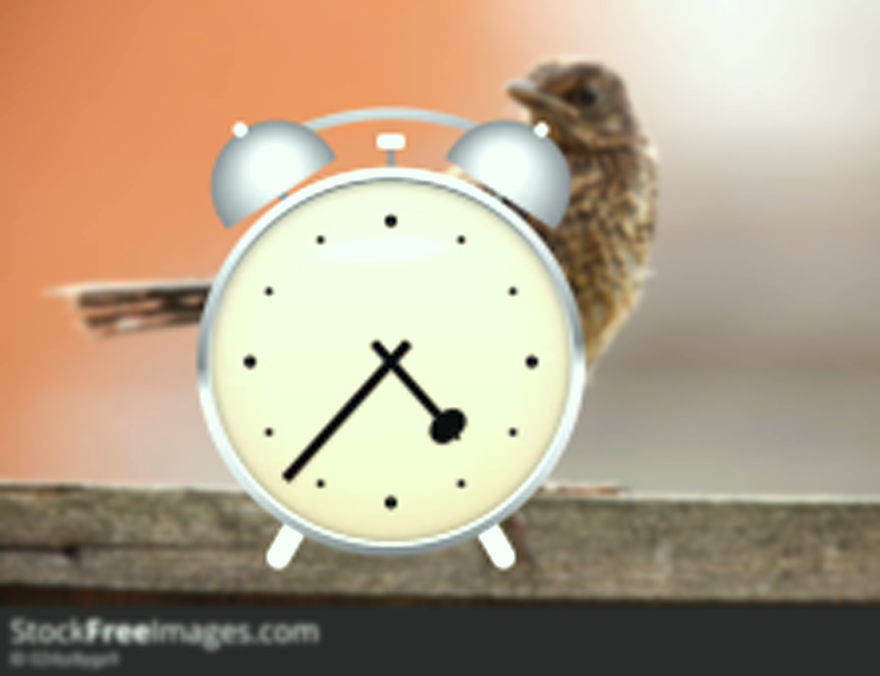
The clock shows 4:37
